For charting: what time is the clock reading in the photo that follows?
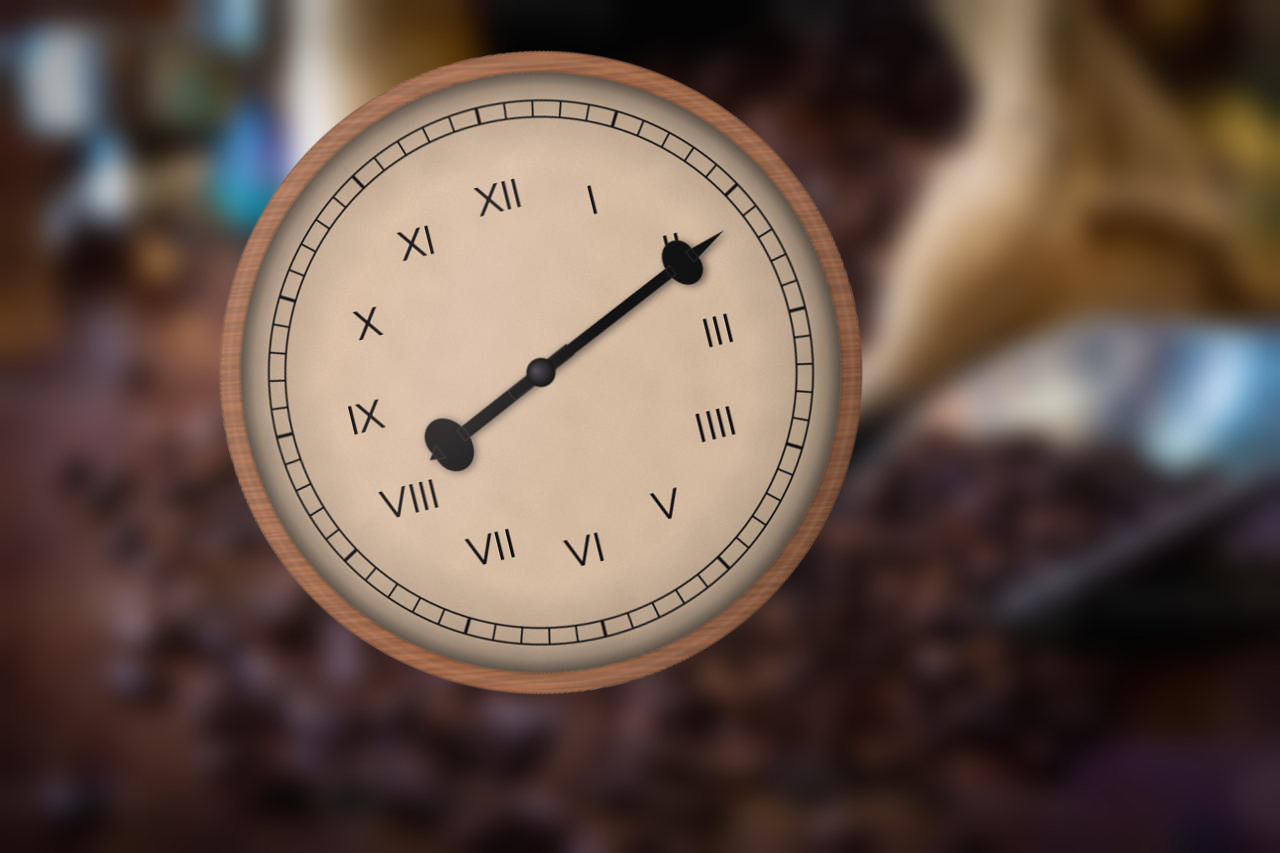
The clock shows 8:11
